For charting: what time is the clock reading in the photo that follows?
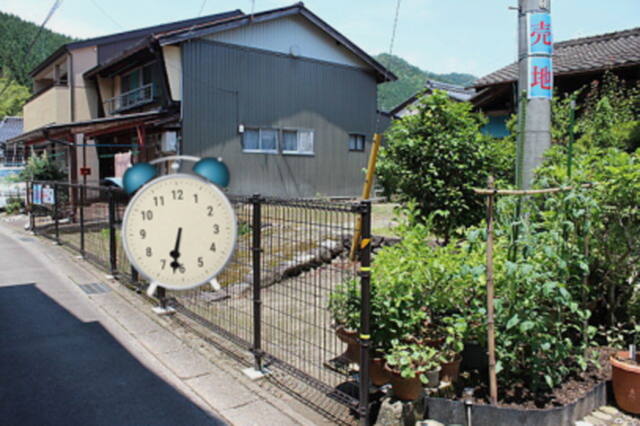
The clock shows 6:32
